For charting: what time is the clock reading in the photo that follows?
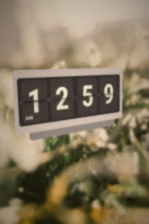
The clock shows 12:59
